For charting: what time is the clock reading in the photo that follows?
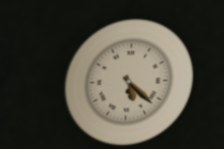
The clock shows 5:22
